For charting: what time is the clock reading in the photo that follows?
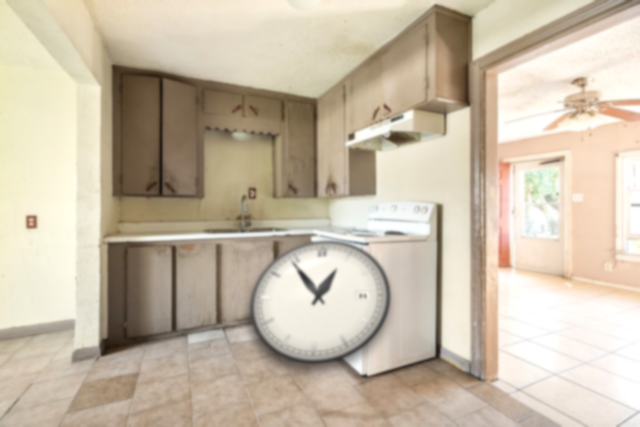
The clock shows 12:54
